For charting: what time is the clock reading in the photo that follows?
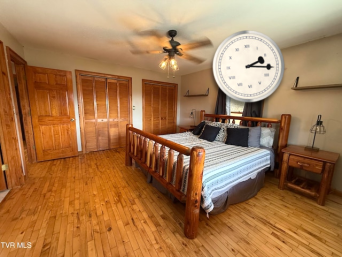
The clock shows 2:16
